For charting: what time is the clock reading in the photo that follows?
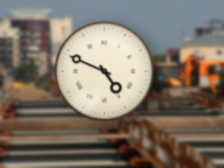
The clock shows 4:49
